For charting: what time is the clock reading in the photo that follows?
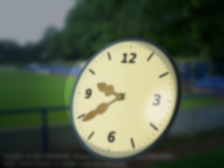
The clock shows 9:39
